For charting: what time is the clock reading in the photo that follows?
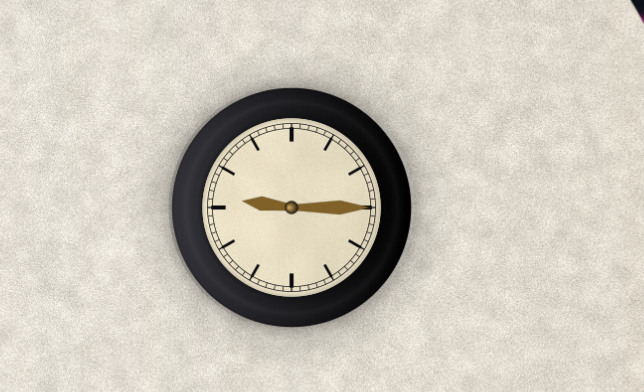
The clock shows 9:15
